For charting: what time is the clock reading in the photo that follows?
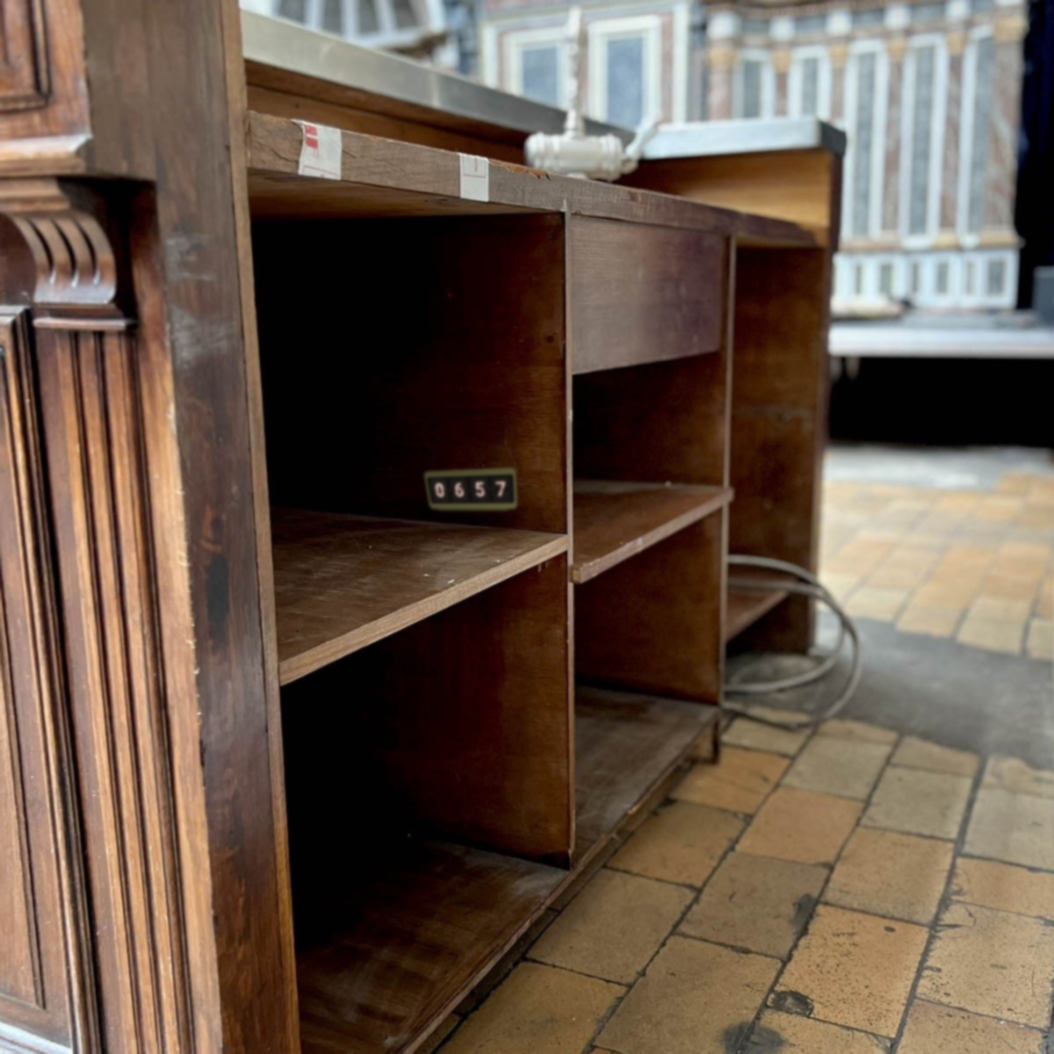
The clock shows 6:57
